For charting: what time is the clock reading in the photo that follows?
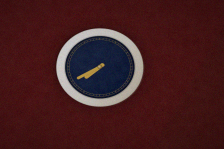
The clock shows 7:40
